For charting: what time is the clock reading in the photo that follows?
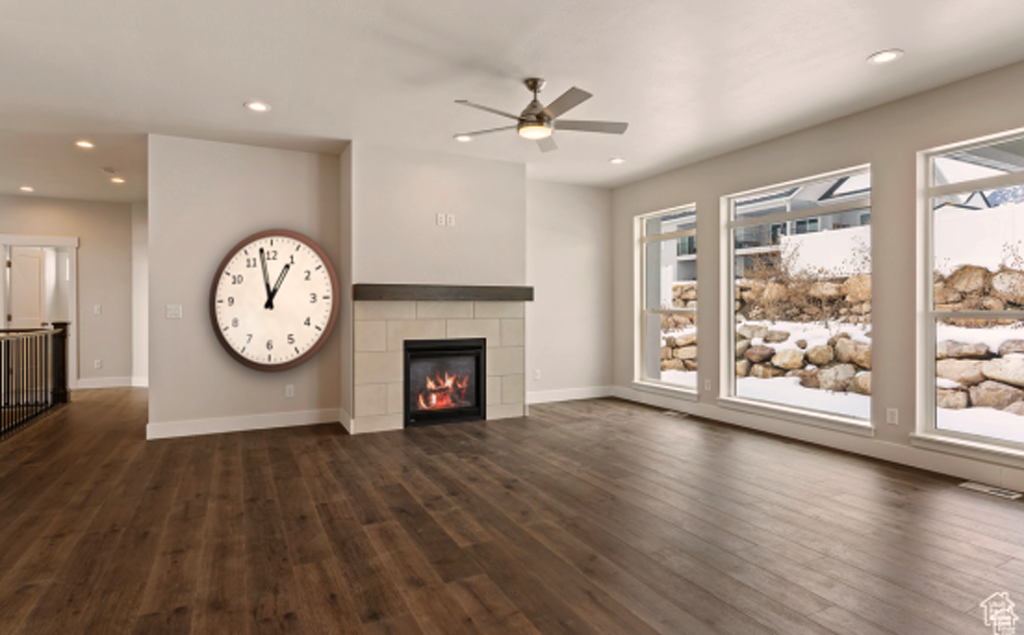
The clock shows 12:58
